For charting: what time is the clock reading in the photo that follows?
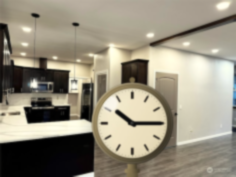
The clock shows 10:15
